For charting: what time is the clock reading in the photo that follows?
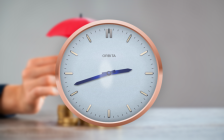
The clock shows 2:42
